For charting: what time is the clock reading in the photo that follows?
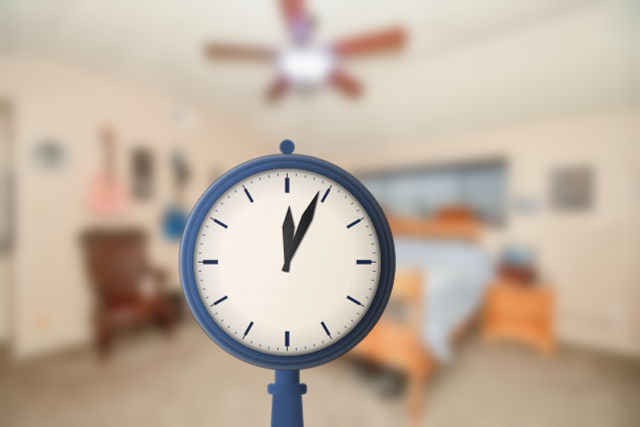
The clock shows 12:04
